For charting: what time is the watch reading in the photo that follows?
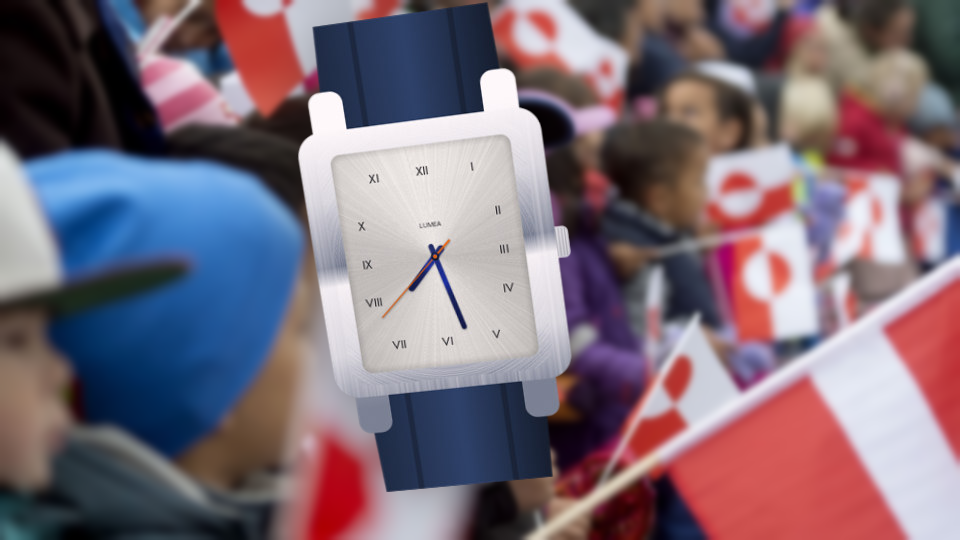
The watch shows 7:27:38
